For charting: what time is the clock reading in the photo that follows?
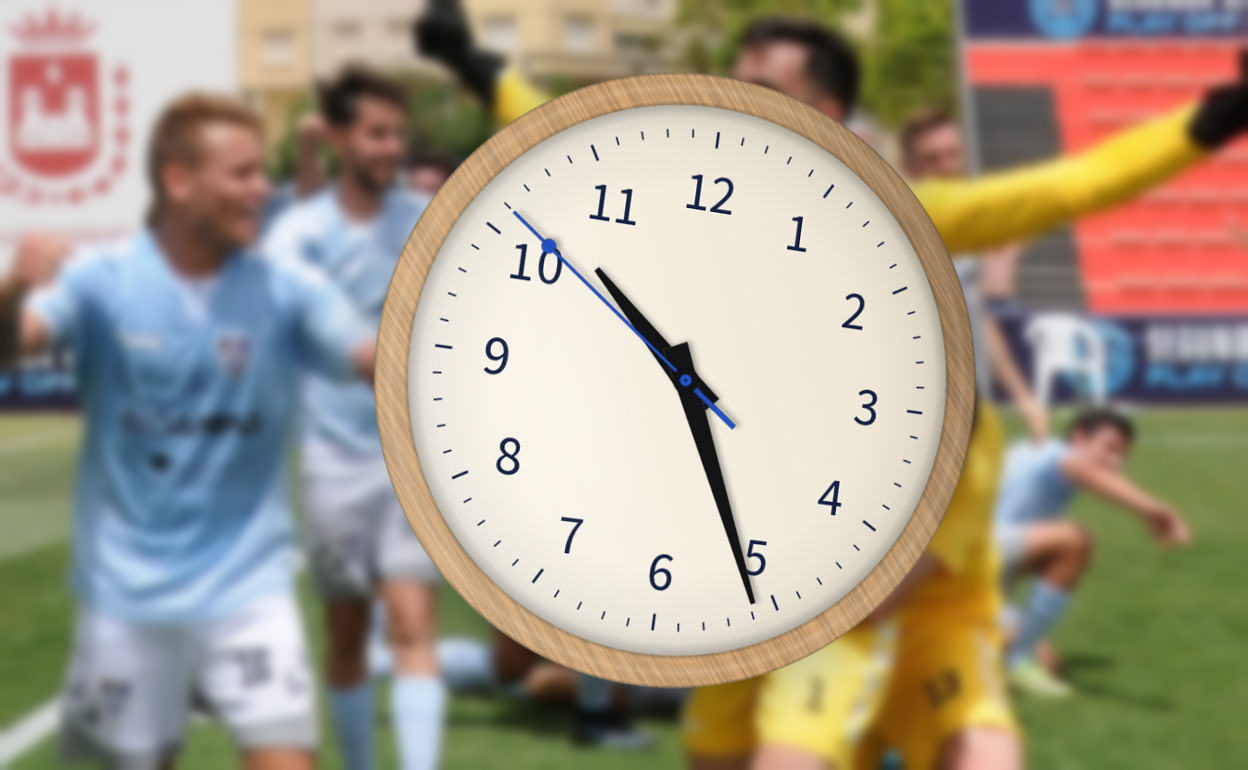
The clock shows 10:25:51
